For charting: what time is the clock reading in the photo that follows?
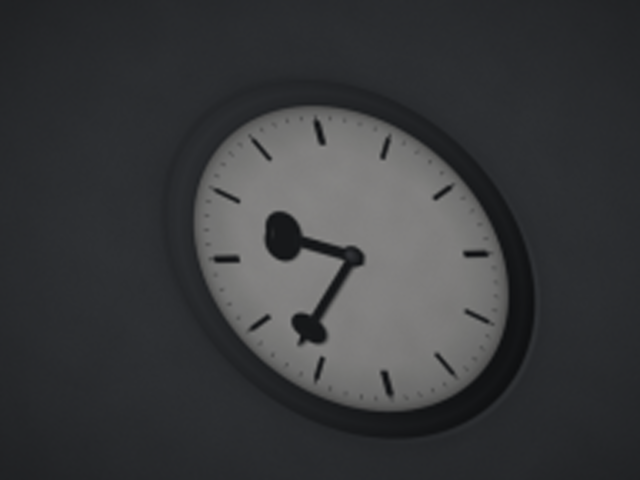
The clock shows 9:37
